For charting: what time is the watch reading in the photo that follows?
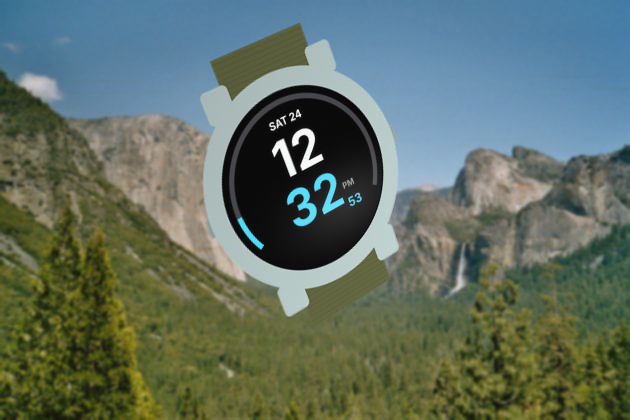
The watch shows 12:32:53
